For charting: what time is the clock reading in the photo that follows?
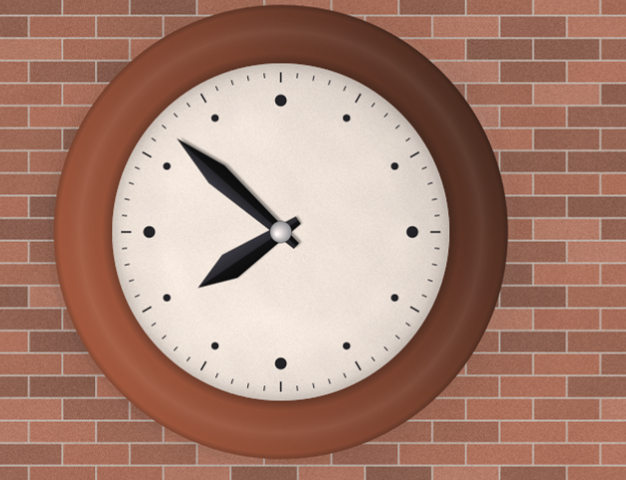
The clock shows 7:52
